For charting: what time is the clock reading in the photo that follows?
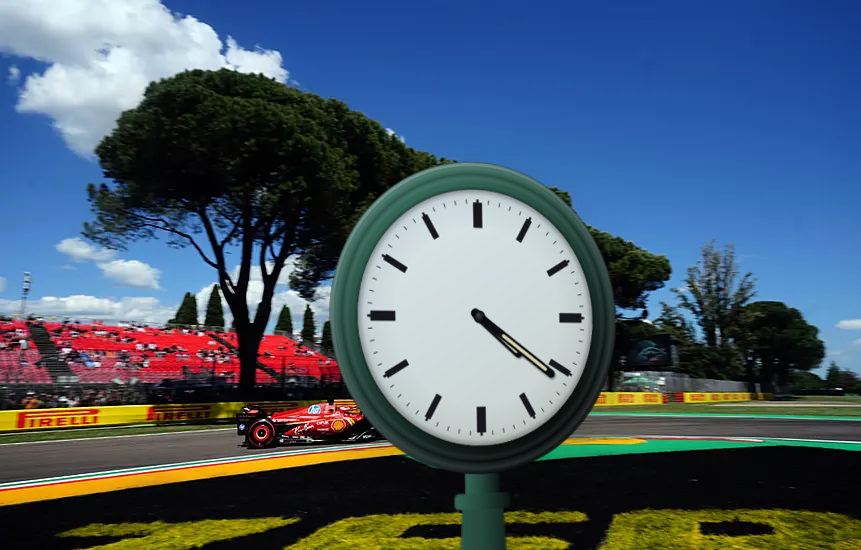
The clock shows 4:21
